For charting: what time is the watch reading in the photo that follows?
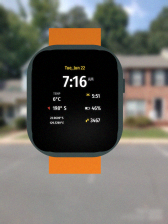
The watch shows 7:16
